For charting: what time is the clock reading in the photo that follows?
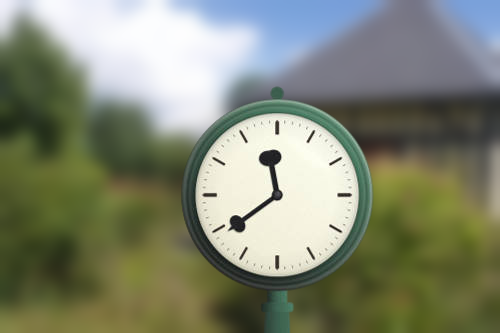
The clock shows 11:39
